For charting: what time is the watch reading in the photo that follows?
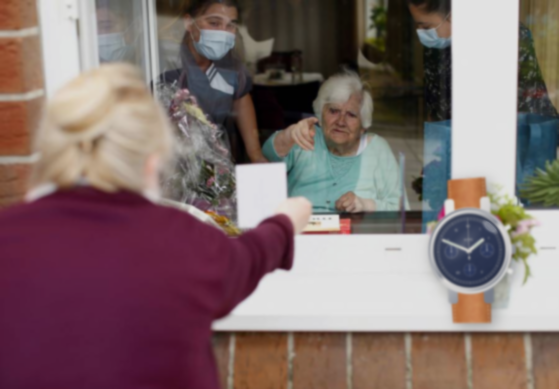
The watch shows 1:49
